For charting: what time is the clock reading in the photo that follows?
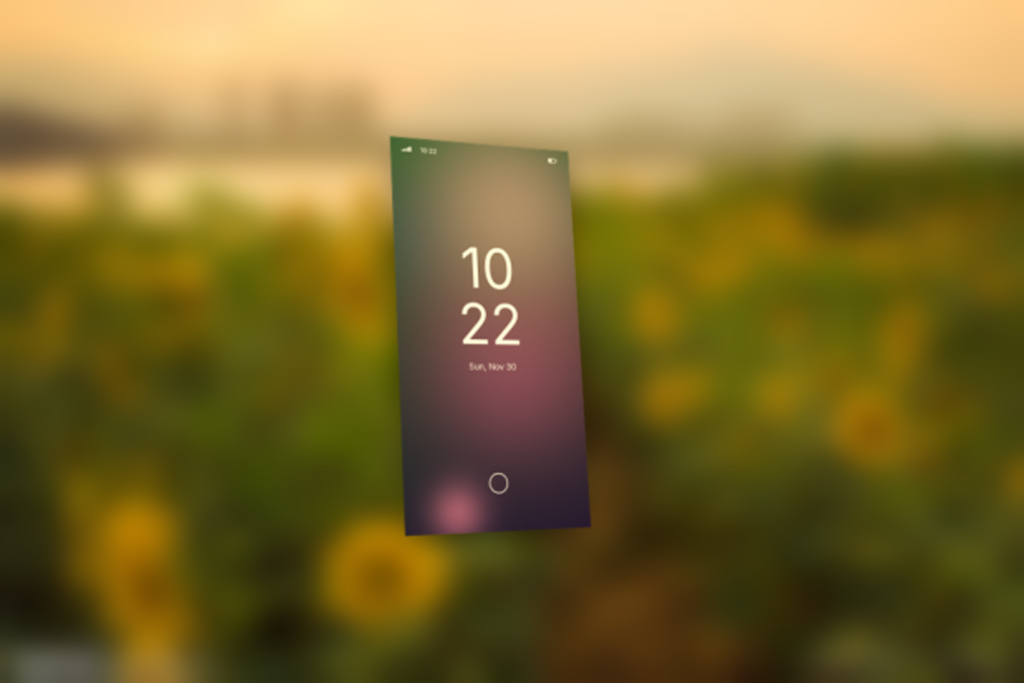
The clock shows 10:22
